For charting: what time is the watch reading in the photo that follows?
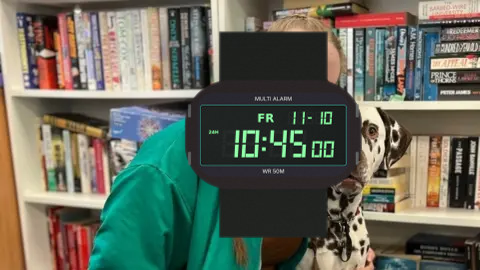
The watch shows 10:45:00
